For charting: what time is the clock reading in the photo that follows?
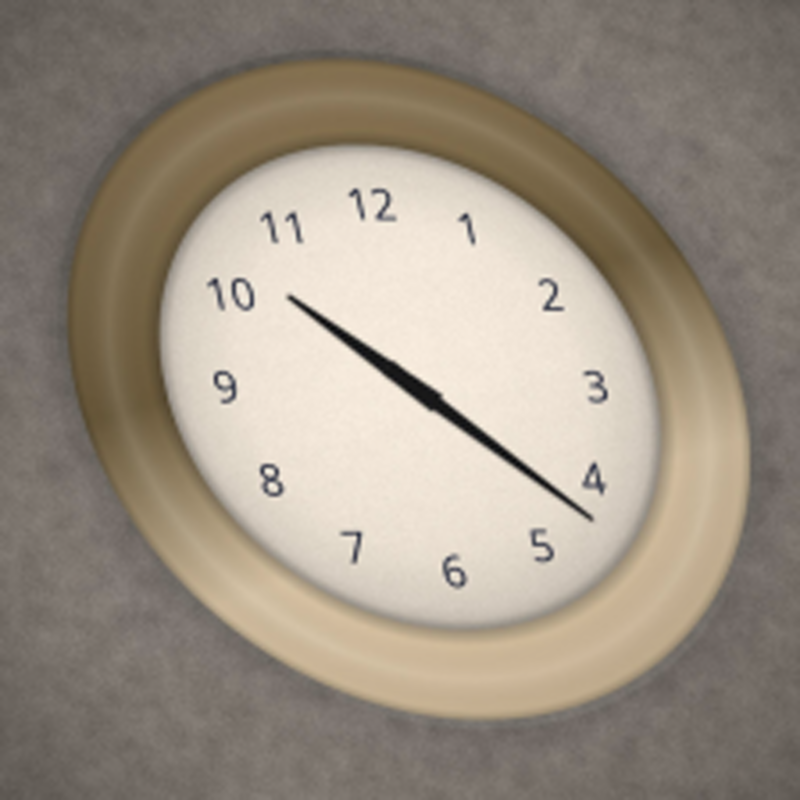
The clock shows 10:22
